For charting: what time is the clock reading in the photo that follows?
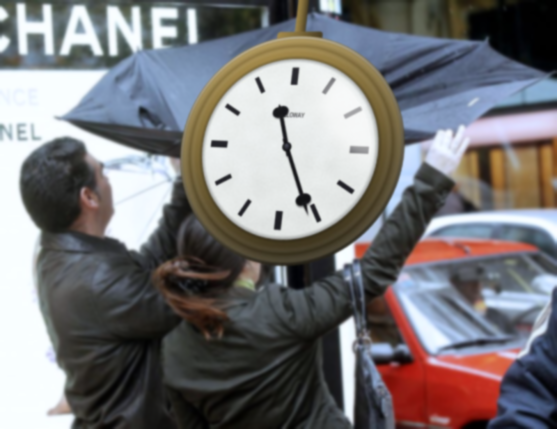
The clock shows 11:26
